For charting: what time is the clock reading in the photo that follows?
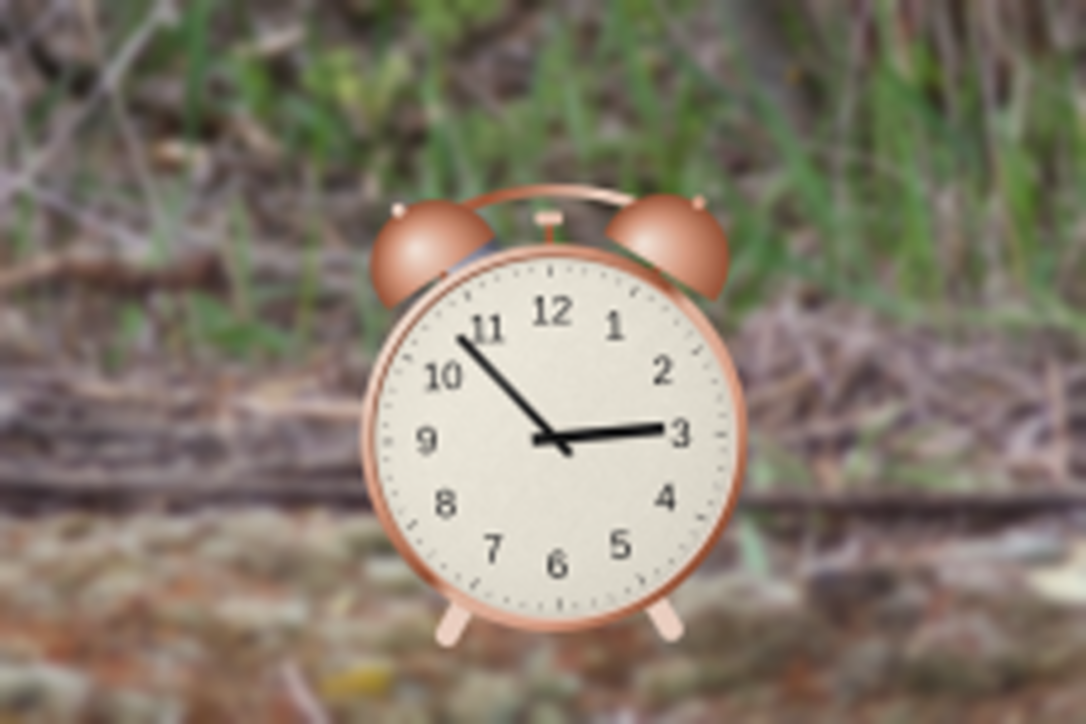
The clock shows 2:53
